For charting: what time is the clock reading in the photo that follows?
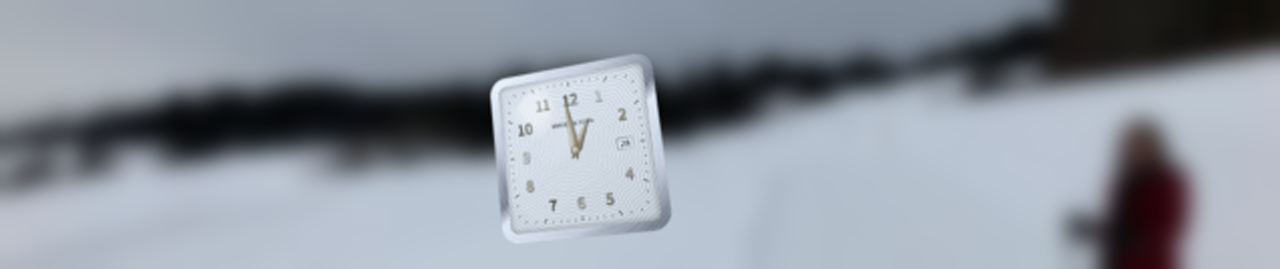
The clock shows 12:59
